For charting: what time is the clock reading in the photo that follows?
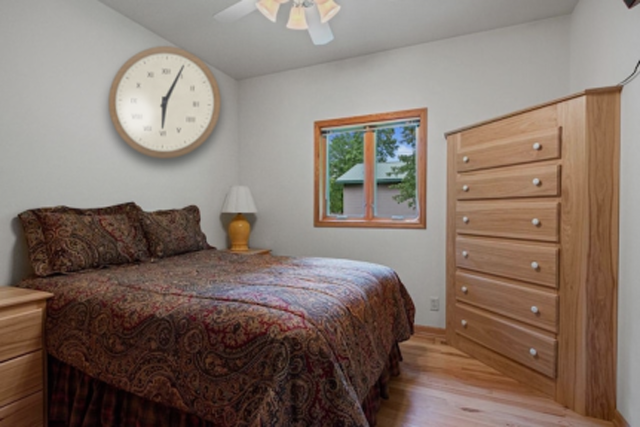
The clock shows 6:04
